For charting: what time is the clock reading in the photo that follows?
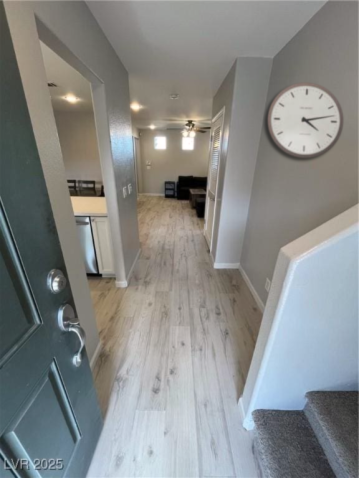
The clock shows 4:13
